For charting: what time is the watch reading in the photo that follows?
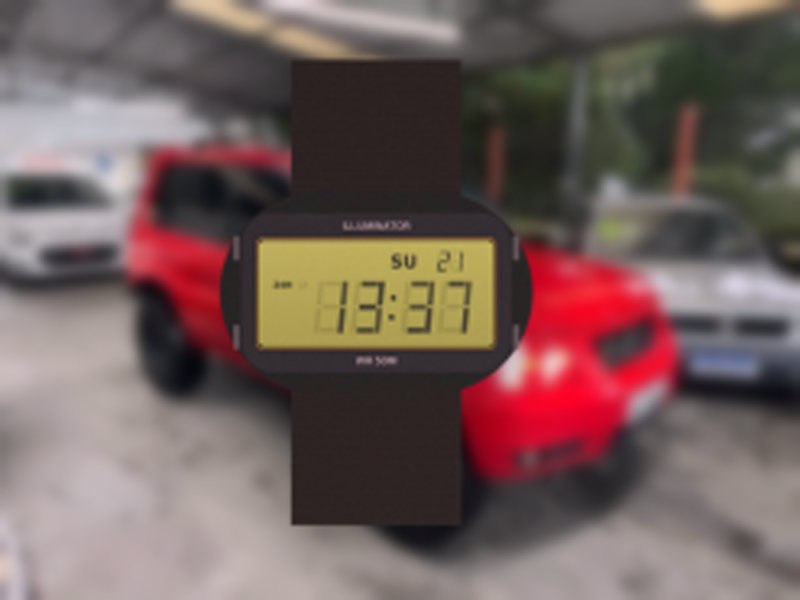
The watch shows 13:37
